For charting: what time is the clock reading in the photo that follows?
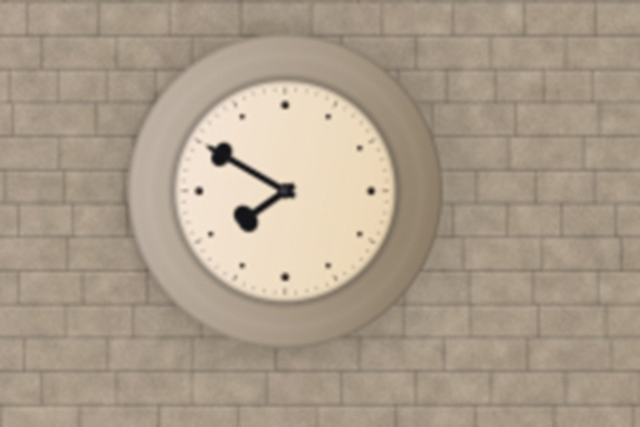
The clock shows 7:50
